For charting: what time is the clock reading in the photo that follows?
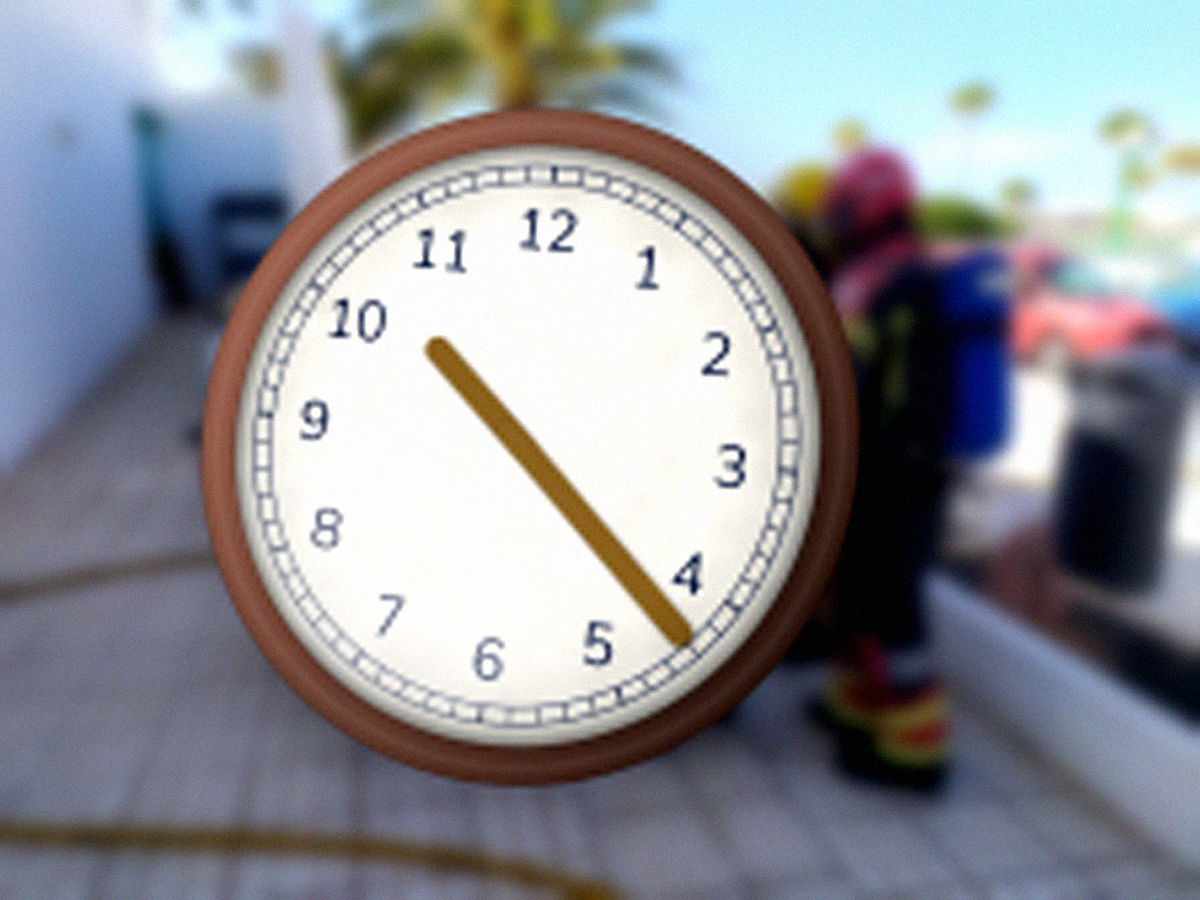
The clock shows 10:22
